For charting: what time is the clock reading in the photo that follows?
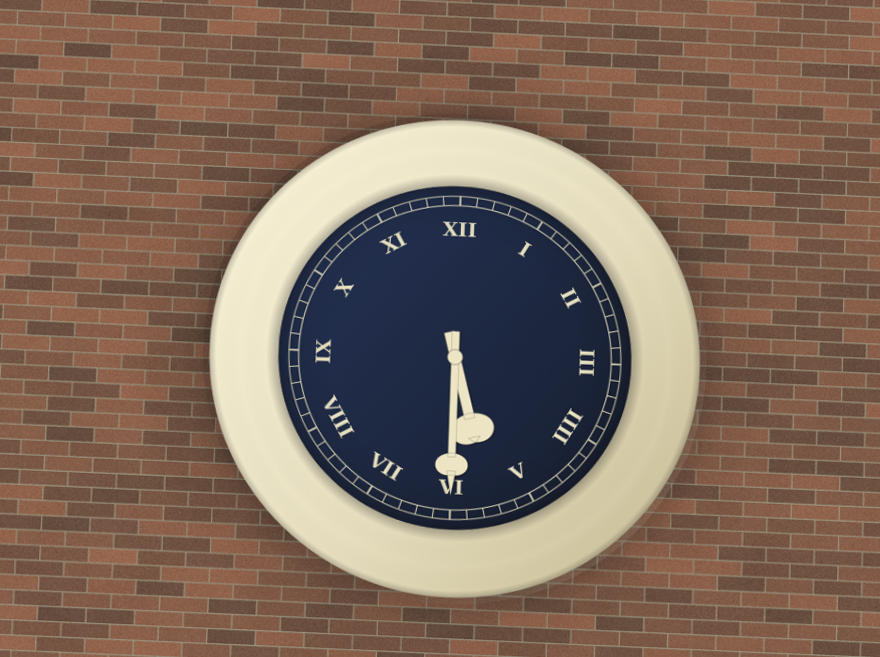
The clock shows 5:30
